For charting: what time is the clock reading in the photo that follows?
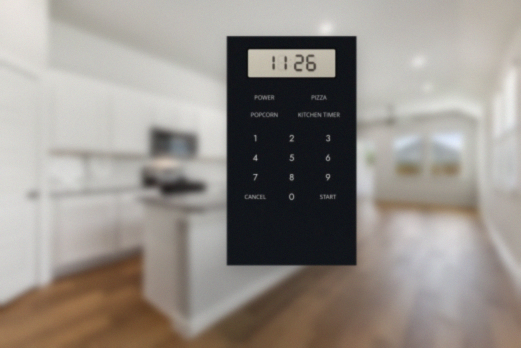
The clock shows 11:26
